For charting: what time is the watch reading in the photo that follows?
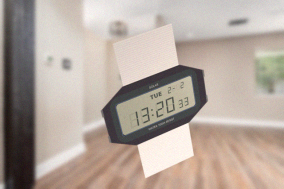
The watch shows 13:20:33
